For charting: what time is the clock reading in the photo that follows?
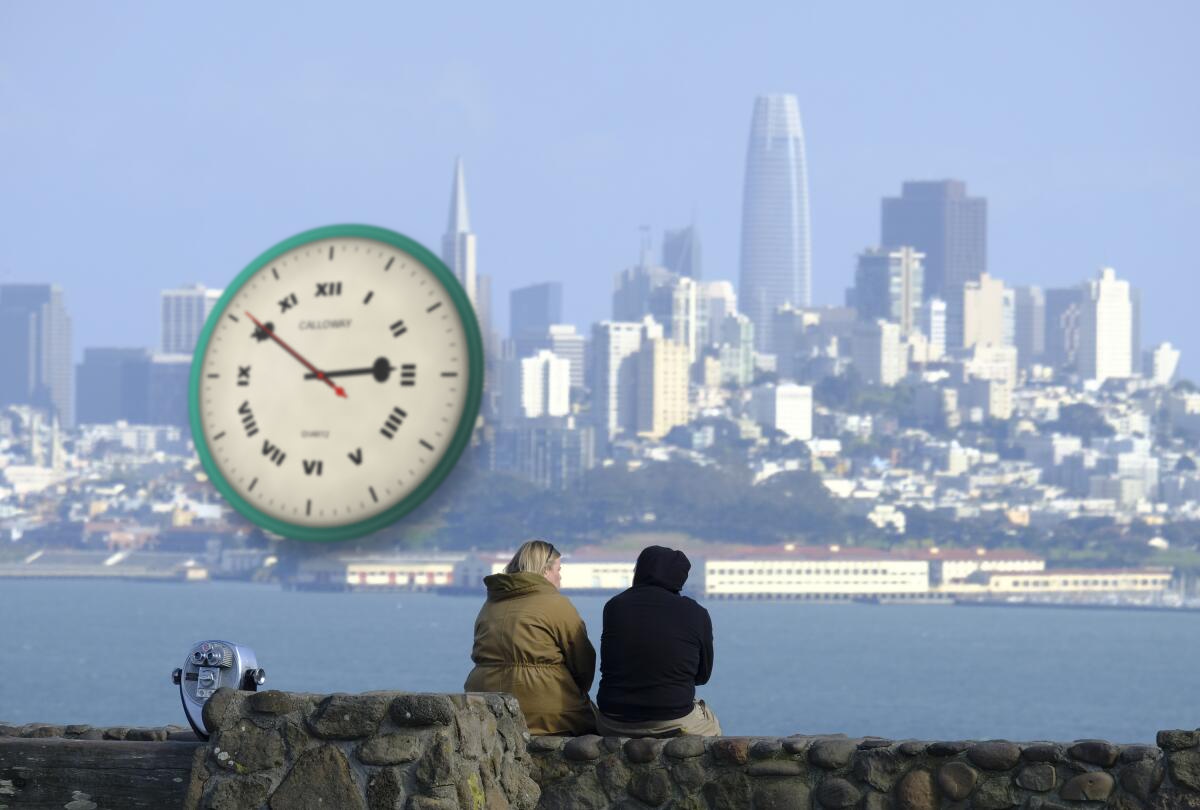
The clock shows 2:50:51
